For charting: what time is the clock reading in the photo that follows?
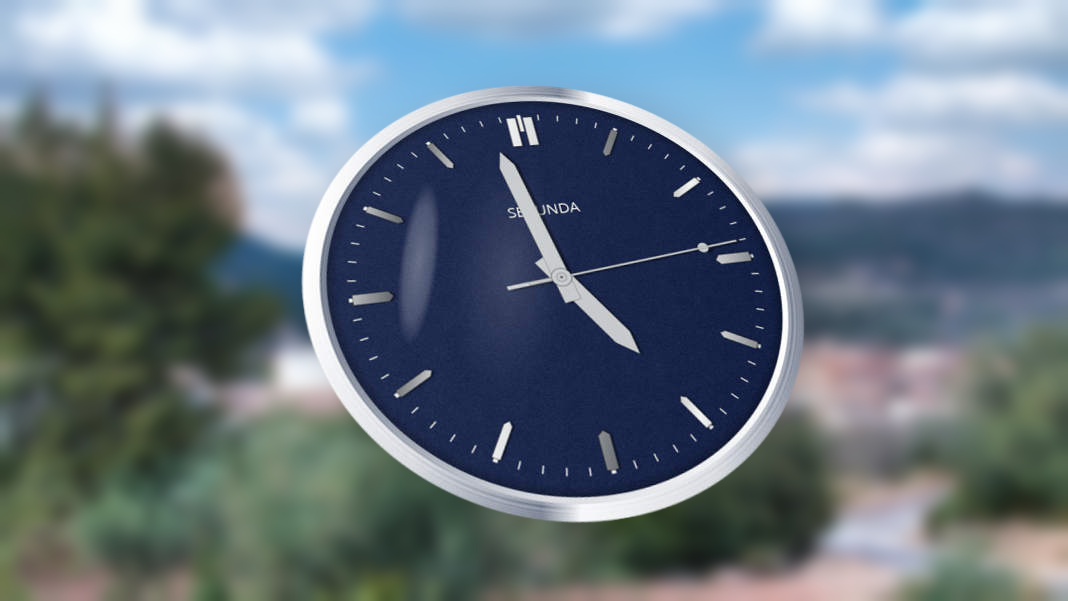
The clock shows 4:58:14
